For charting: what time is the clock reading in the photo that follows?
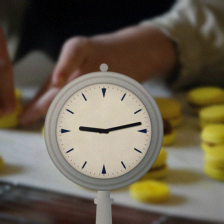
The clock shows 9:13
